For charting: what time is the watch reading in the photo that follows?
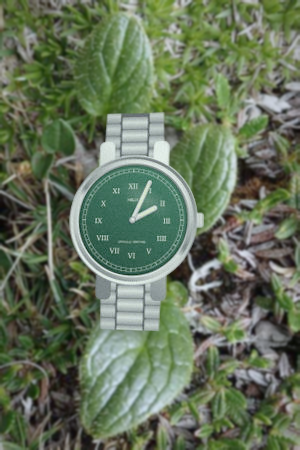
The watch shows 2:04
